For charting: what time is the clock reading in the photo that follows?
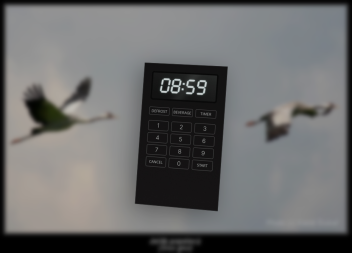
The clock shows 8:59
